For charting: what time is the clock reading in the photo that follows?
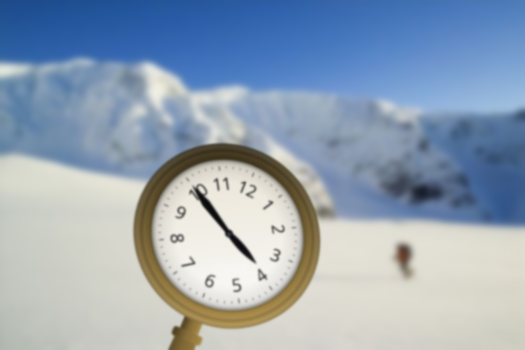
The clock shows 3:50
